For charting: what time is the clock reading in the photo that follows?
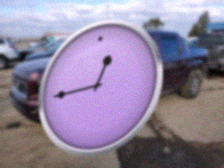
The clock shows 12:44
